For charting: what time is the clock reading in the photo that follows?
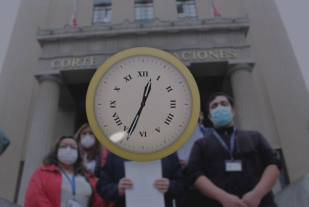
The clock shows 12:34
